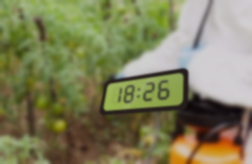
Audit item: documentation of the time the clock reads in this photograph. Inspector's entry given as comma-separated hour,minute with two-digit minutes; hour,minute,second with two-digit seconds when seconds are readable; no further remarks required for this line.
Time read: 18,26
